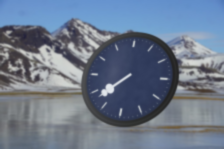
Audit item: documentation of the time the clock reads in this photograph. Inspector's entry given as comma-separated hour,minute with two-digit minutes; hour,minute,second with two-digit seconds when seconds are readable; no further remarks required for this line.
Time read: 7,38
